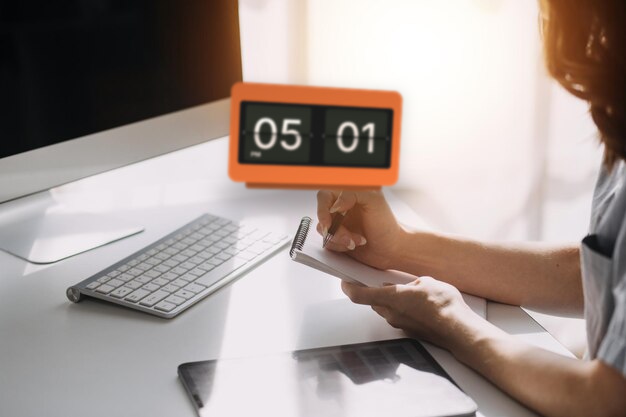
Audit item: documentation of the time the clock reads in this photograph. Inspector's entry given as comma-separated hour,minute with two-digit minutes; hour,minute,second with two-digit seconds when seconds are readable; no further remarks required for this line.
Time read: 5,01
